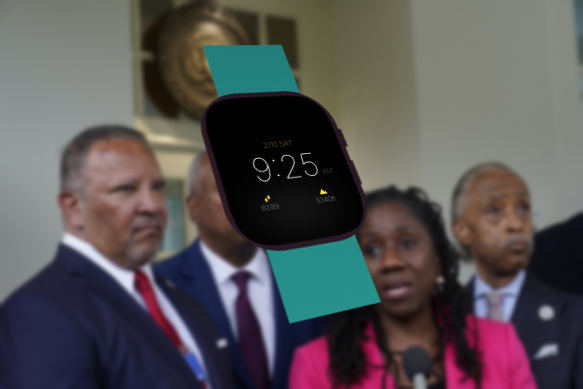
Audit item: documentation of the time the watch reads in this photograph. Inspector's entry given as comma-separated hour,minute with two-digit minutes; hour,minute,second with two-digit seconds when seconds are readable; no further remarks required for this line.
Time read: 9,25
